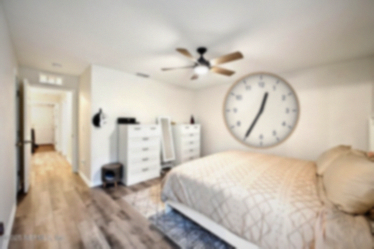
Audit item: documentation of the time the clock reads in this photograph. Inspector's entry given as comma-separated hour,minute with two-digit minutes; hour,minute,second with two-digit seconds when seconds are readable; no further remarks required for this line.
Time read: 12,35
